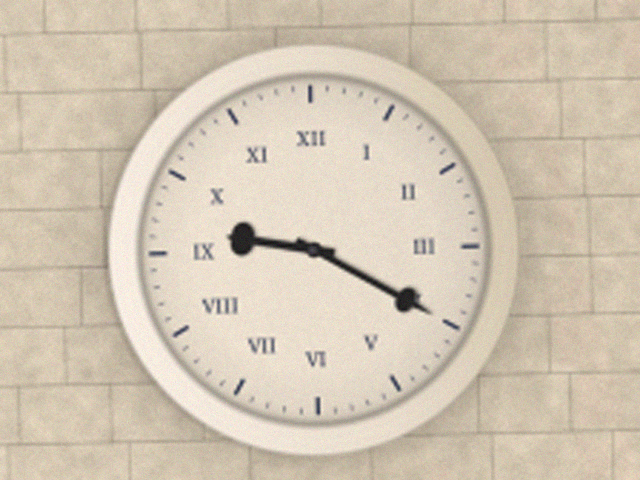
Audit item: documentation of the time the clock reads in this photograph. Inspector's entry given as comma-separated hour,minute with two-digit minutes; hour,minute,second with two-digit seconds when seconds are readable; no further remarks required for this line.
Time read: 9,20
